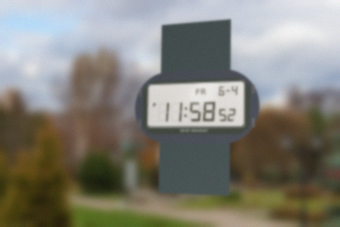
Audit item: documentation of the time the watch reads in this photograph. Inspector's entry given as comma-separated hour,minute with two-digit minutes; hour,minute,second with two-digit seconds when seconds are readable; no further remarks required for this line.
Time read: 11,58,52
